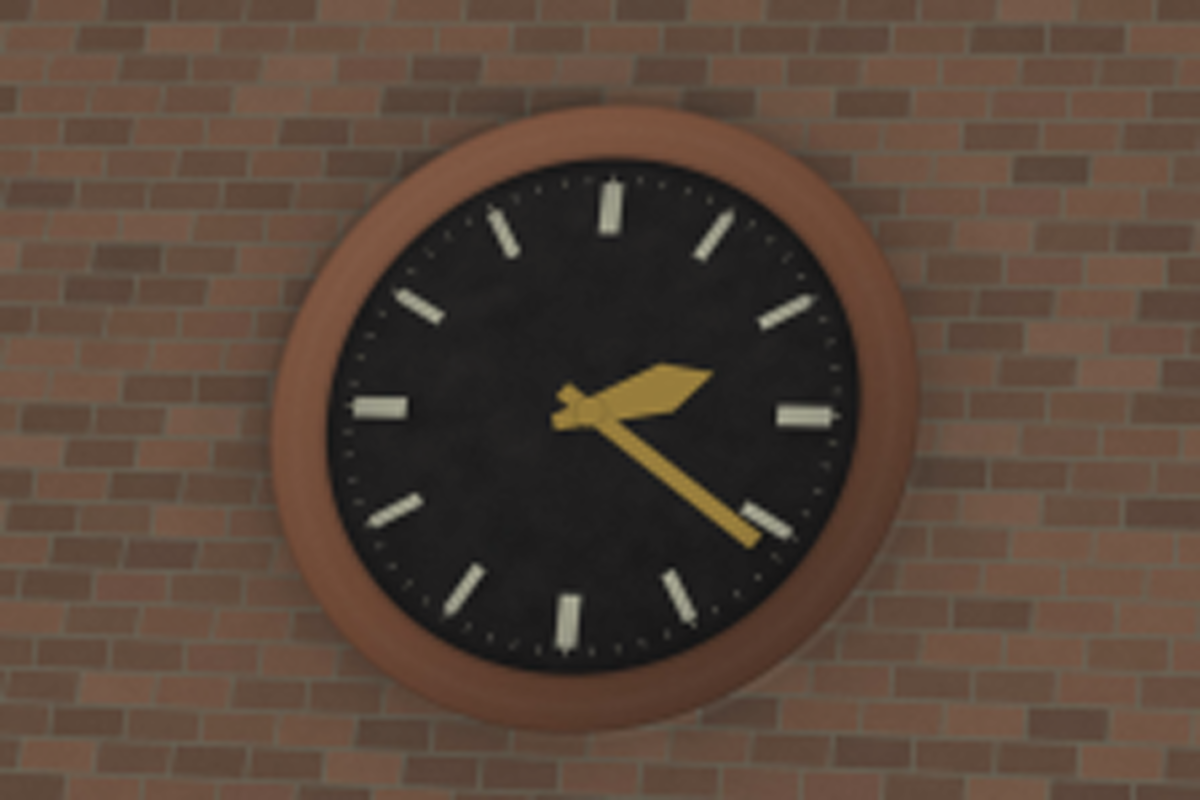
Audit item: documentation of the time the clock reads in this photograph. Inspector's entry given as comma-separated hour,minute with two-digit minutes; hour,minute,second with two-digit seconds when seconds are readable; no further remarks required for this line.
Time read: 2,21
